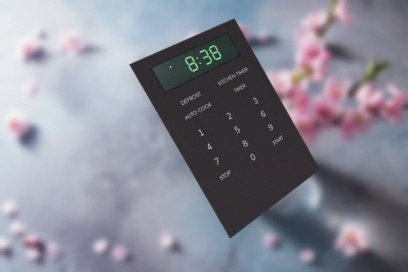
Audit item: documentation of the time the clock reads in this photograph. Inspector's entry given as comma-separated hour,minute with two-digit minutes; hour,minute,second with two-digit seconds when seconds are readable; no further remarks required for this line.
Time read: 8,38
